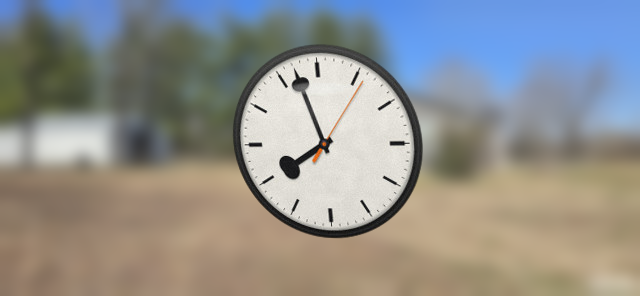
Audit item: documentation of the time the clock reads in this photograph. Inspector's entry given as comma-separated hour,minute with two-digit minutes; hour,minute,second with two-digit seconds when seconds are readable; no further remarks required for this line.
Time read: 7,57,06
